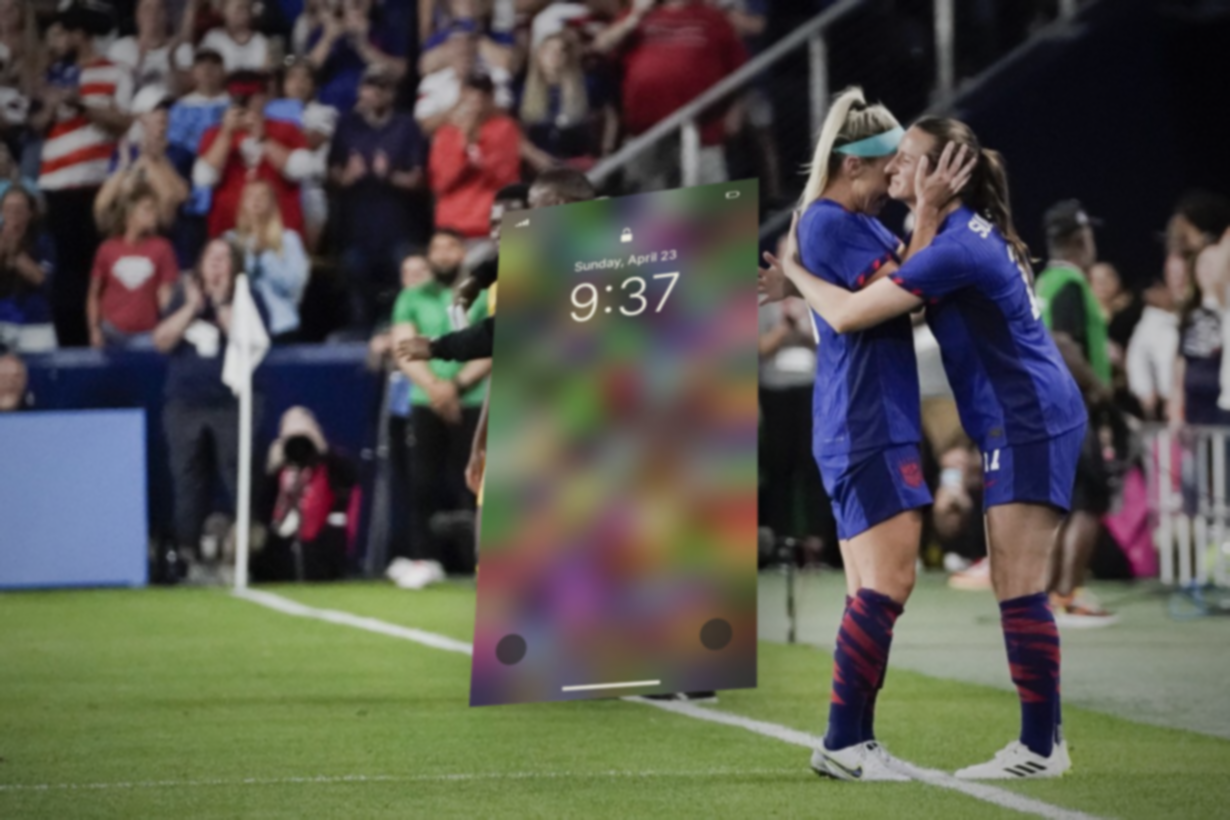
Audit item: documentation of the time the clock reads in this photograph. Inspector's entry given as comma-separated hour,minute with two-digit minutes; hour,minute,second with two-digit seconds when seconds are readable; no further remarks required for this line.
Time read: 9,37
